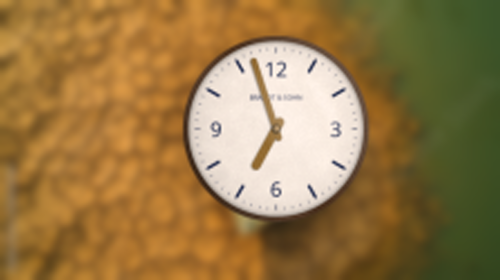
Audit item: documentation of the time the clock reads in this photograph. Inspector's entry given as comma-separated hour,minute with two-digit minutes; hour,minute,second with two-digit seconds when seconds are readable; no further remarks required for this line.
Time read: 6,57
